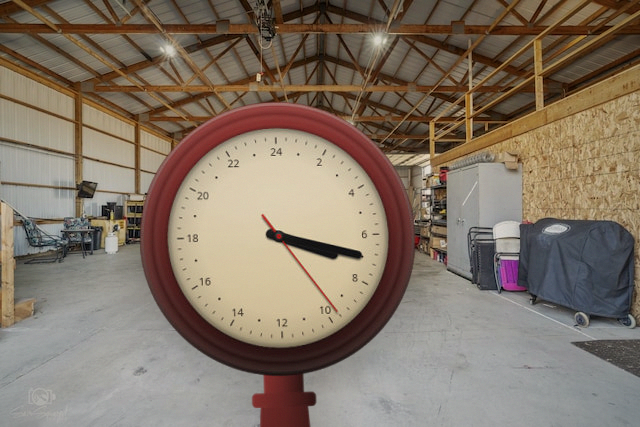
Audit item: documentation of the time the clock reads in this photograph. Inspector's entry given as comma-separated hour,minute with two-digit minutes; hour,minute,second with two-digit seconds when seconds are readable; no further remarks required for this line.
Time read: 7,17,24
